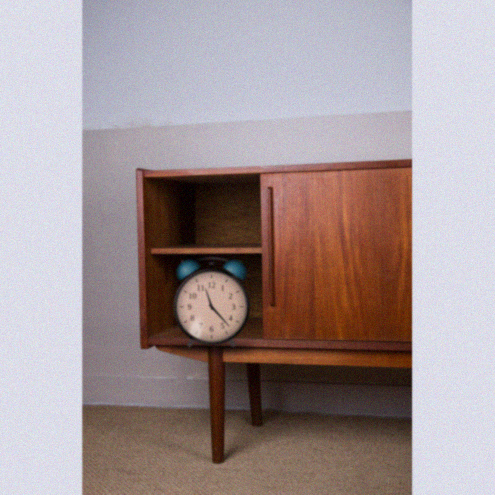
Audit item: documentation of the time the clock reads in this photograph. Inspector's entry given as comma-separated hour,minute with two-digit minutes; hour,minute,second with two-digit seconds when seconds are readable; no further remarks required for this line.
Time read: 11,23
